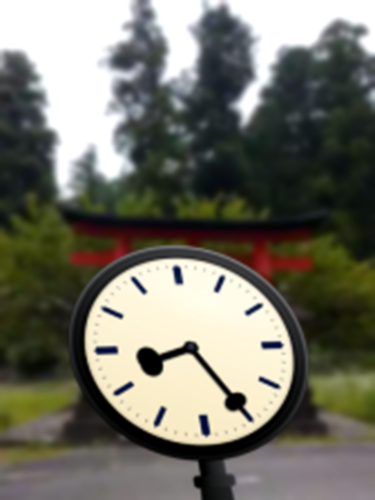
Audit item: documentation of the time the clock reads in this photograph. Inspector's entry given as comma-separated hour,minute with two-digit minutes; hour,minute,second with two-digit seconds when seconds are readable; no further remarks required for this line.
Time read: 8,25
